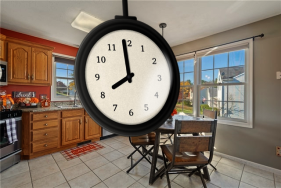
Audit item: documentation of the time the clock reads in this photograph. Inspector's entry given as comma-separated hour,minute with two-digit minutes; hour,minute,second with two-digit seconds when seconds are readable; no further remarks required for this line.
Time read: 7,59
